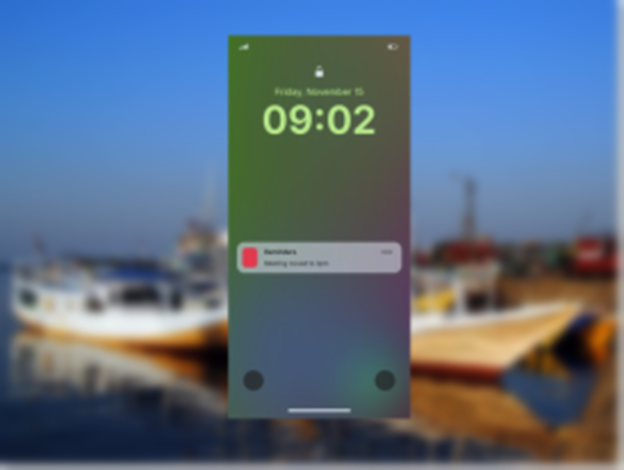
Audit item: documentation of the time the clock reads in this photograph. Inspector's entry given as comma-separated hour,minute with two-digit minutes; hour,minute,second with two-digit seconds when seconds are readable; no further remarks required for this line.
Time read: 9,02
